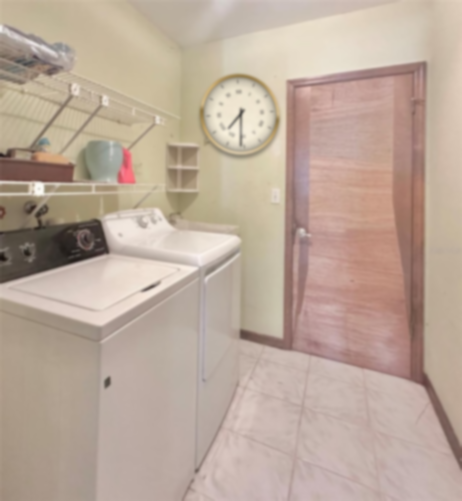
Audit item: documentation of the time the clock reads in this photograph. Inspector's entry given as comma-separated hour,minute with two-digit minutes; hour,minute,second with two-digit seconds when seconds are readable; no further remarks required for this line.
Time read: 7,31
